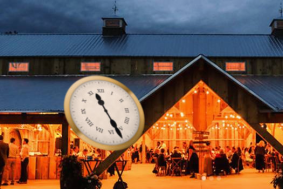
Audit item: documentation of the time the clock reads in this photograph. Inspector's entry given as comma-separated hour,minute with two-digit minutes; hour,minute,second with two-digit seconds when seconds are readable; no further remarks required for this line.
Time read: 11,27
